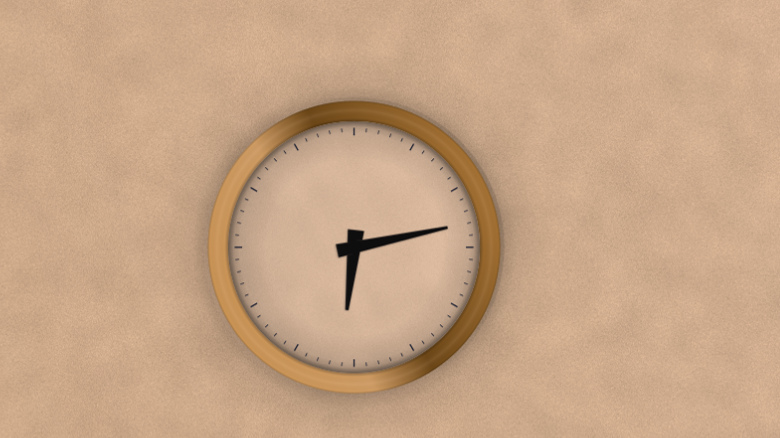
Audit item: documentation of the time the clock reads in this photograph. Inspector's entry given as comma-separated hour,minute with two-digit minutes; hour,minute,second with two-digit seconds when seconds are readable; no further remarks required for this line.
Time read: 6,13
